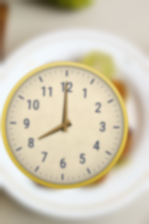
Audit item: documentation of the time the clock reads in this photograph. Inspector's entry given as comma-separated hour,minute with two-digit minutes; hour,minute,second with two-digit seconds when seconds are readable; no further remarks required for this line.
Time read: 8,00
